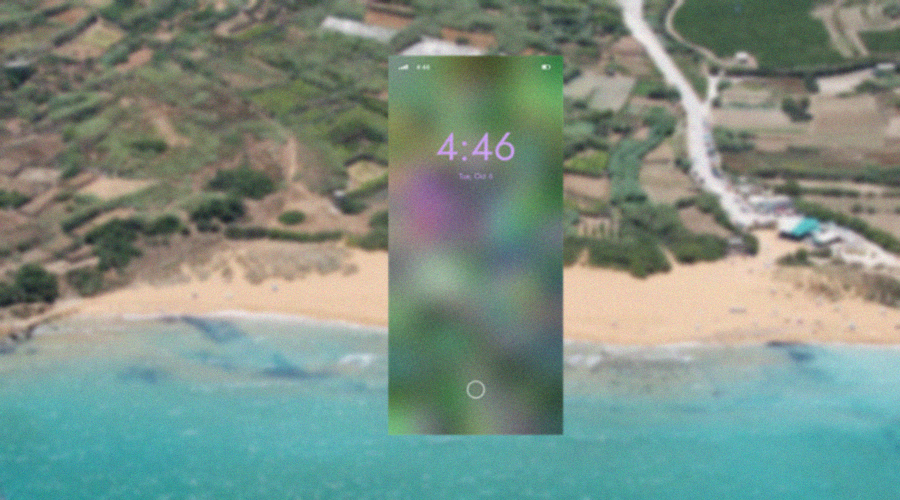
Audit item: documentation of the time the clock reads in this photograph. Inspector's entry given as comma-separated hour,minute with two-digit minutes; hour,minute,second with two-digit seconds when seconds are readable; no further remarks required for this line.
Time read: 4,46
